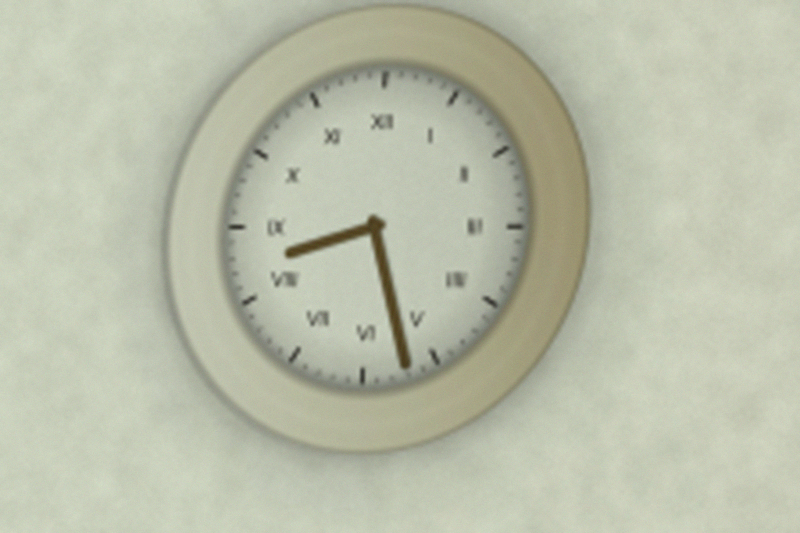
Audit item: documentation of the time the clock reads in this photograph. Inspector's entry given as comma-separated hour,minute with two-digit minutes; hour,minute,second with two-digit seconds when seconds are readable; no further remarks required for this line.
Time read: 8,27
